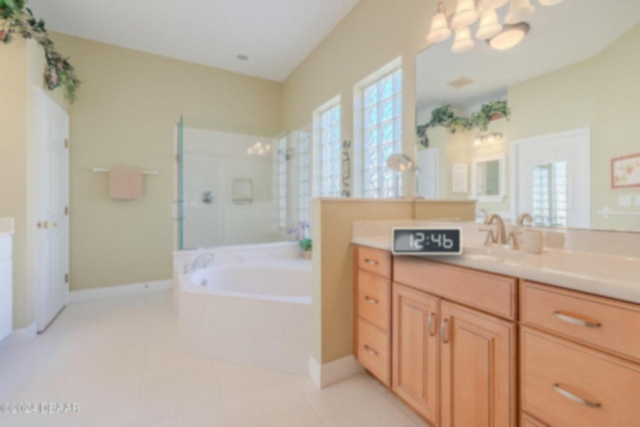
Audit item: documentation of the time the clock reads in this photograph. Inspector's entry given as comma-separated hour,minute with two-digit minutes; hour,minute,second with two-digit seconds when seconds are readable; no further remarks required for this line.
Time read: 12,46
